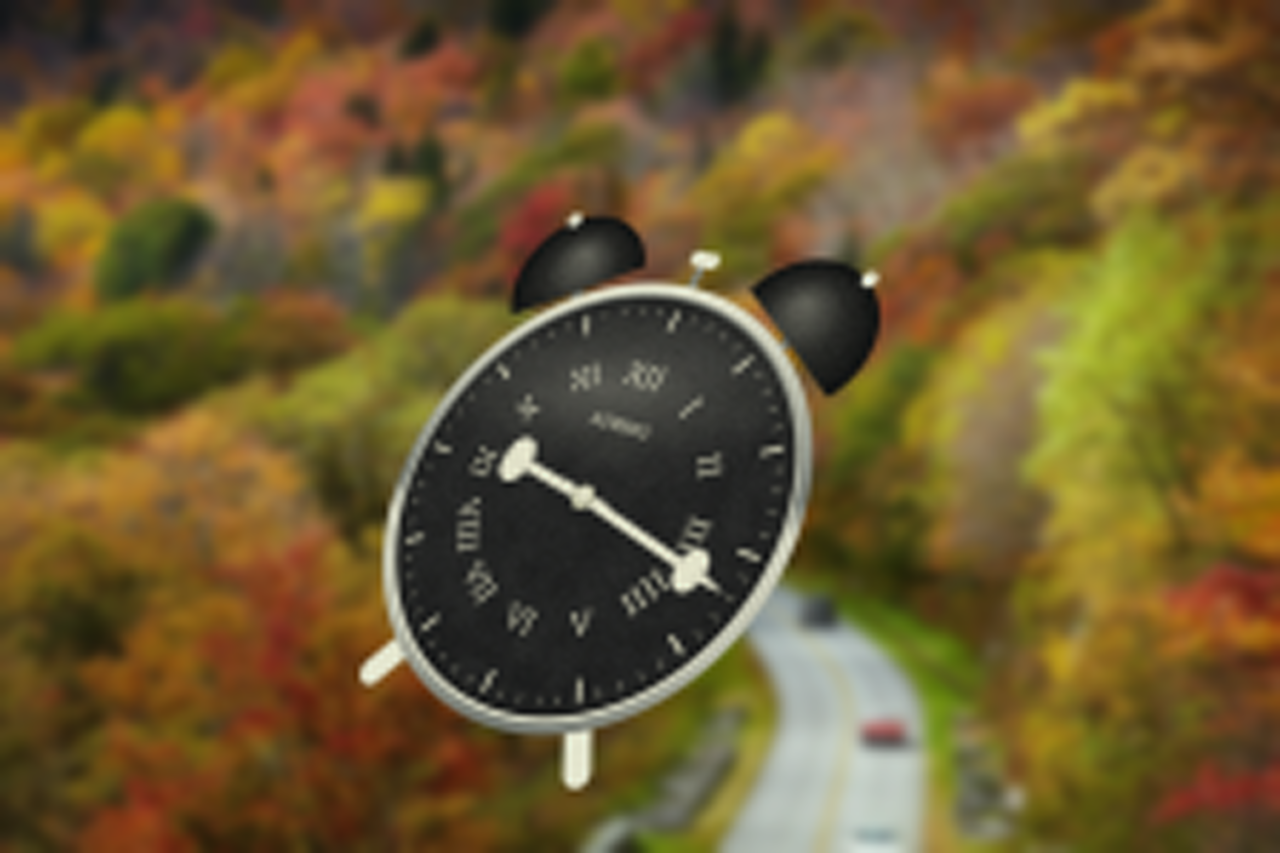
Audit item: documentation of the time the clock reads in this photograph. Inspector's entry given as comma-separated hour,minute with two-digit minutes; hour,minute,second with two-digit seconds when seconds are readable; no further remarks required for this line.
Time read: 9,17
